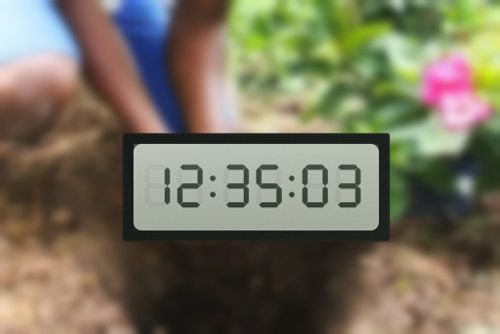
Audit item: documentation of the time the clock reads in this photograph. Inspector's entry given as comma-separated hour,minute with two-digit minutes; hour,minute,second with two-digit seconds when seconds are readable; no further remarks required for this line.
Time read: 12,35,03
